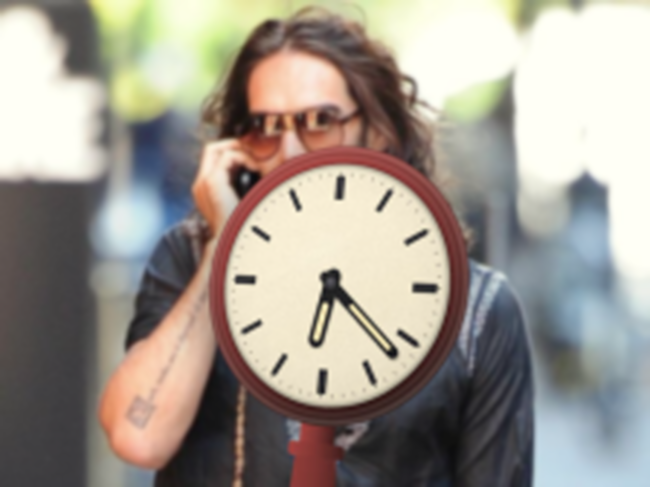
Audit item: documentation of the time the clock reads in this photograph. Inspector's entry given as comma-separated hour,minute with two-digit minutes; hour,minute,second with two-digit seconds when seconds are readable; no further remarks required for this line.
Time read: 6,22
